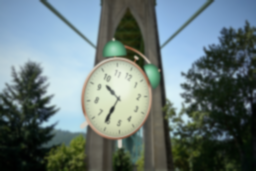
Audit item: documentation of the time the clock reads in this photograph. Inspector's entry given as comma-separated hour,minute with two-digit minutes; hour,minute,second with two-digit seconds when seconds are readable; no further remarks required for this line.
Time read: 9,31
